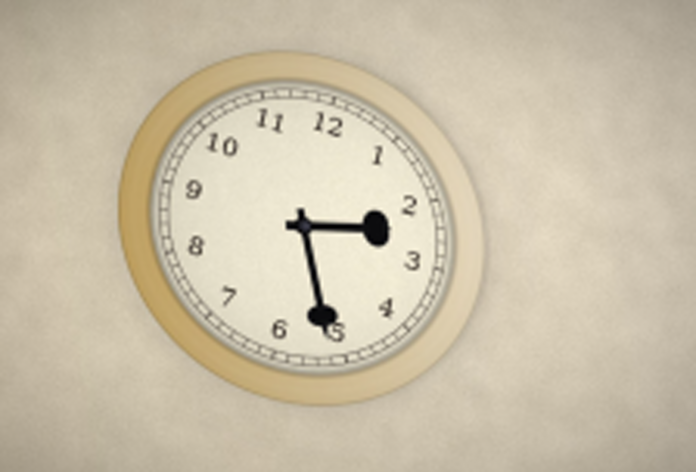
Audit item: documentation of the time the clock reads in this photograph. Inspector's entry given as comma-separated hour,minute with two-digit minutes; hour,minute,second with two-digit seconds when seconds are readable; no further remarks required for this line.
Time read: 2,26
